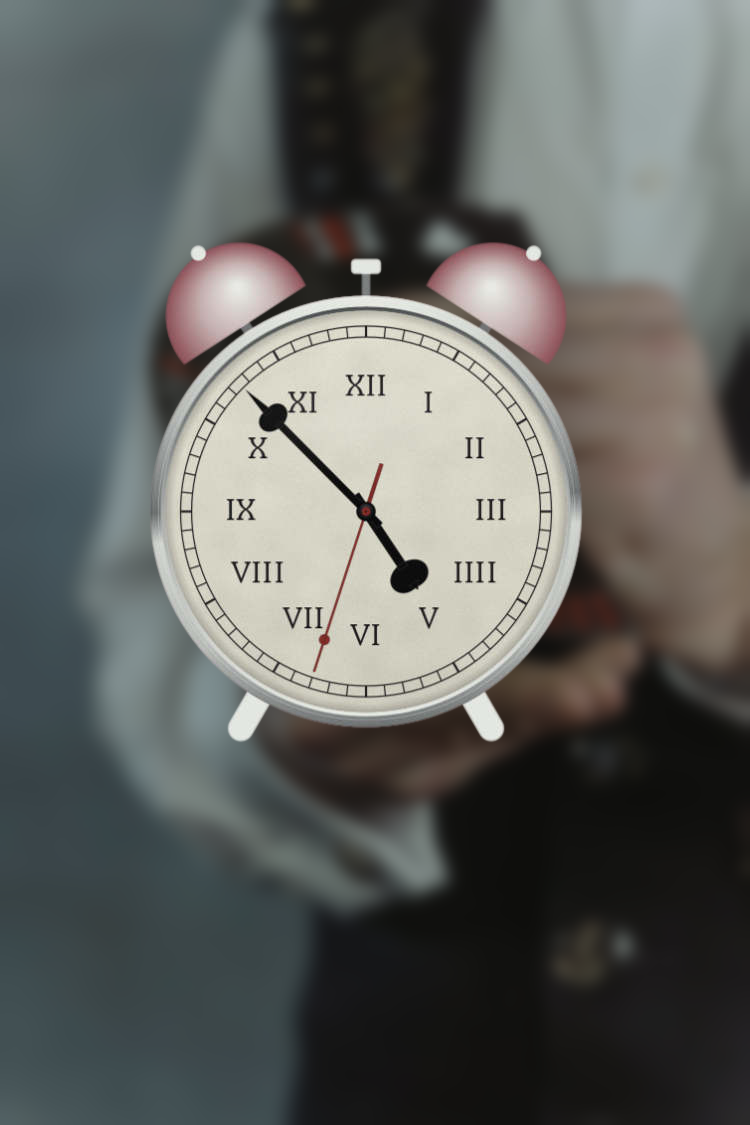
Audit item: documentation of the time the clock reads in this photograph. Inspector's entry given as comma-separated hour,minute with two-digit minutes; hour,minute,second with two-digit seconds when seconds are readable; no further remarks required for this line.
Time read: 4,52,33
